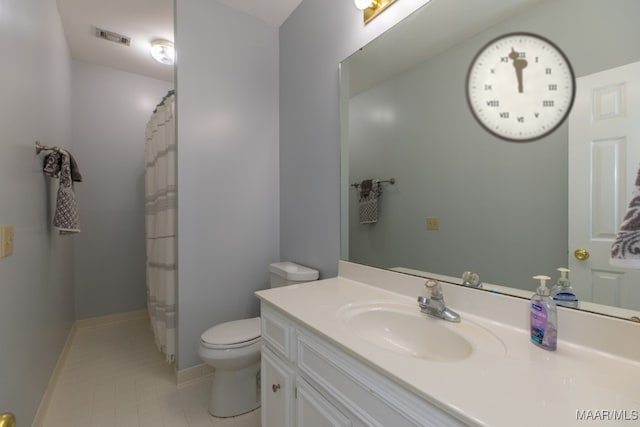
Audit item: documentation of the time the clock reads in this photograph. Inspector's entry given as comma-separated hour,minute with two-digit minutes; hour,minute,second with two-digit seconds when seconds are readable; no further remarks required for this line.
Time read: 11,58
